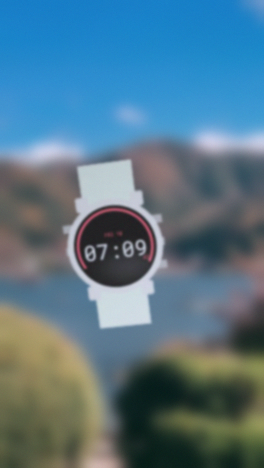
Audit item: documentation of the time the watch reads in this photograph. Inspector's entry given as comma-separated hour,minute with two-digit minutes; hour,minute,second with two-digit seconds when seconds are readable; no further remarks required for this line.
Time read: 7,09
